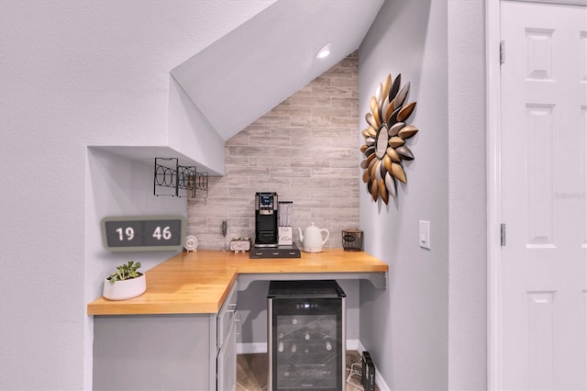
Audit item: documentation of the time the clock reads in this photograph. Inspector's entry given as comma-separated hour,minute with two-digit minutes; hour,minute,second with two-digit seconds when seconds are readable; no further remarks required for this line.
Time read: 19,46
